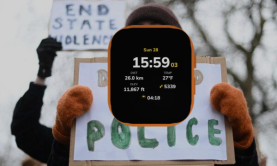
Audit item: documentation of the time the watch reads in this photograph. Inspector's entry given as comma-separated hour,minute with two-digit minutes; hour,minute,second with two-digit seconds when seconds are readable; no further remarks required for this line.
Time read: 15,59
